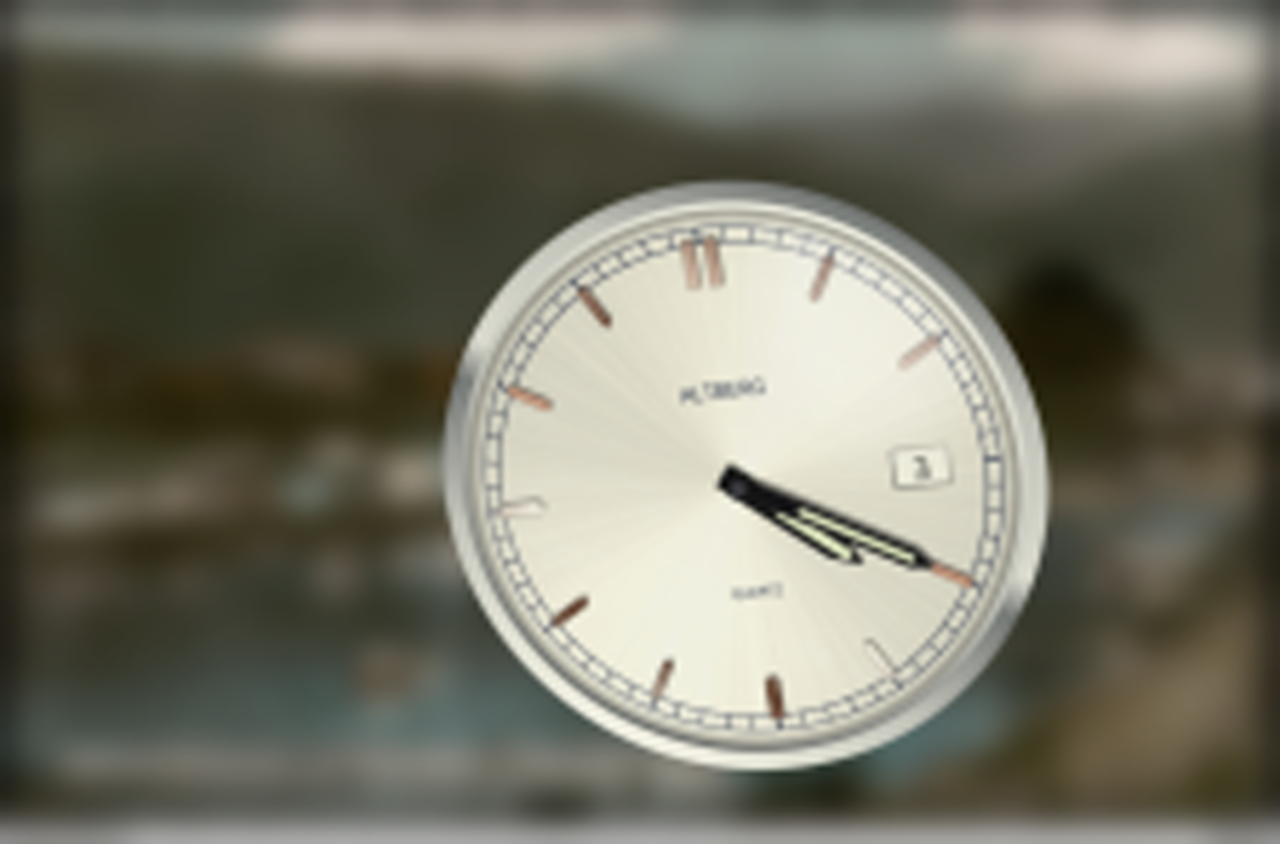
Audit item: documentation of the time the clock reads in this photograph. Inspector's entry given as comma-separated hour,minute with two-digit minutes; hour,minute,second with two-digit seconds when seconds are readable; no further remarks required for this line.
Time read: 4,20
